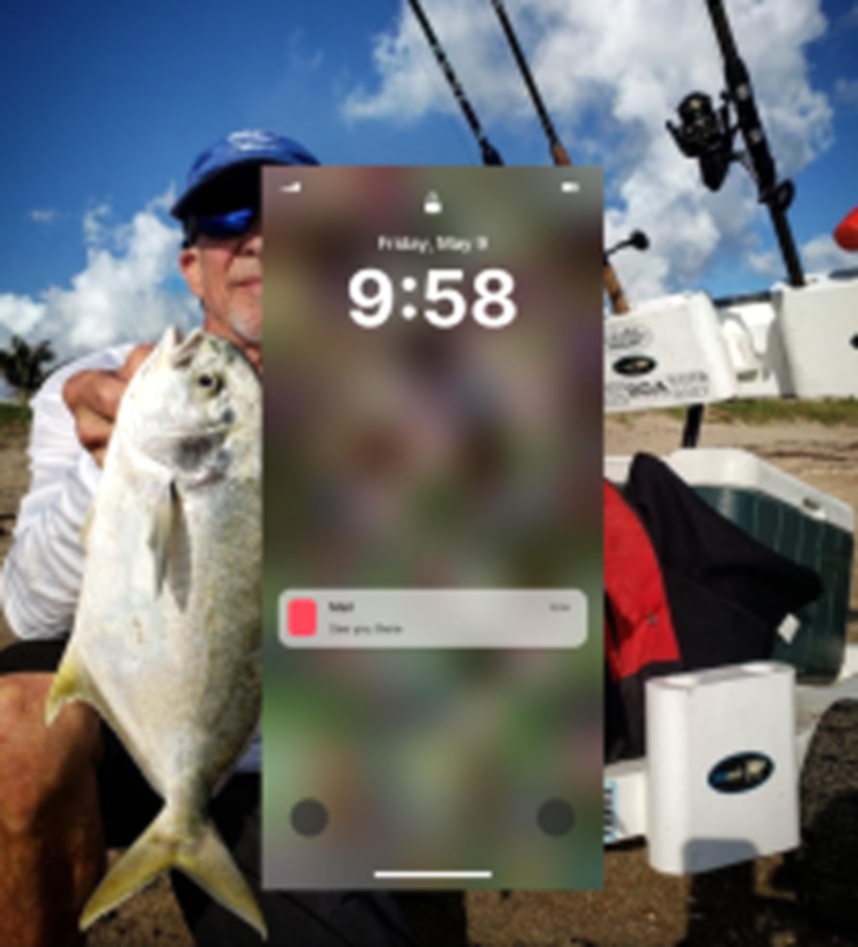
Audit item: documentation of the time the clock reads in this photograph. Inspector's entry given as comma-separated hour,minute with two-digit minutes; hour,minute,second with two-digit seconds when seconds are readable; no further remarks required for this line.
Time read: 9,58
